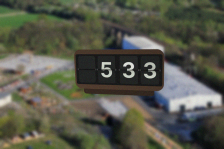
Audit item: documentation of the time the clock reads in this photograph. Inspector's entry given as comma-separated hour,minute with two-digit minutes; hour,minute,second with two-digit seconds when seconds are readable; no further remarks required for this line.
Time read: 5,33
